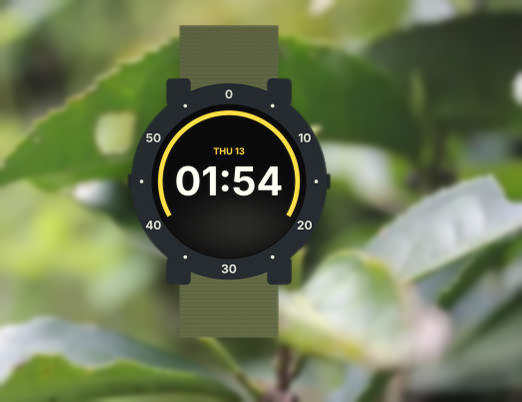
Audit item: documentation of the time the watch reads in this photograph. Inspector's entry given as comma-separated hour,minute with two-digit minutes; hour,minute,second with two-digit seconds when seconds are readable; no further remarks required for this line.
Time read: 1,54
